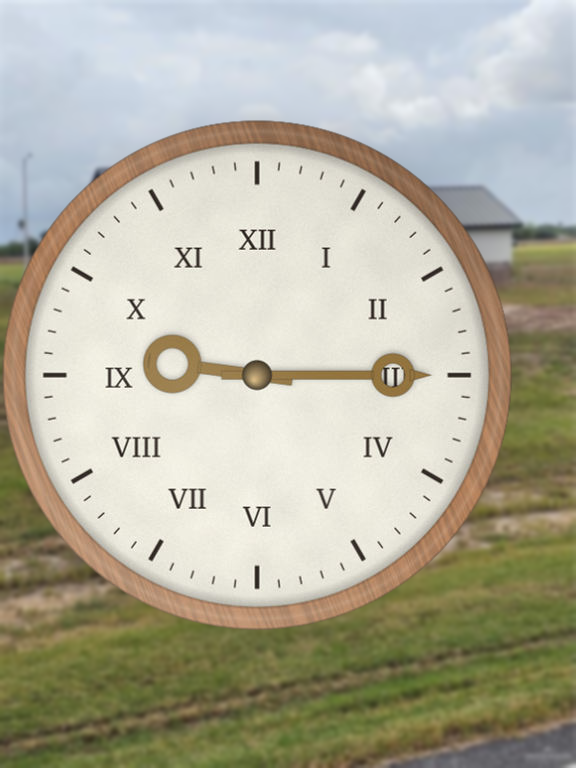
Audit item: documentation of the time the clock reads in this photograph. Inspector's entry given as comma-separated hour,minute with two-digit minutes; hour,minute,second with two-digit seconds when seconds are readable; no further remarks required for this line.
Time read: 9,15
